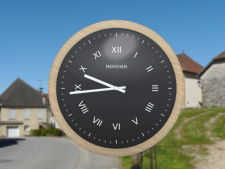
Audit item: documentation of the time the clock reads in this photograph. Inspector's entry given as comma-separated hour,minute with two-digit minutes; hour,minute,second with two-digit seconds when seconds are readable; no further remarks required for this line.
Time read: 9,44
